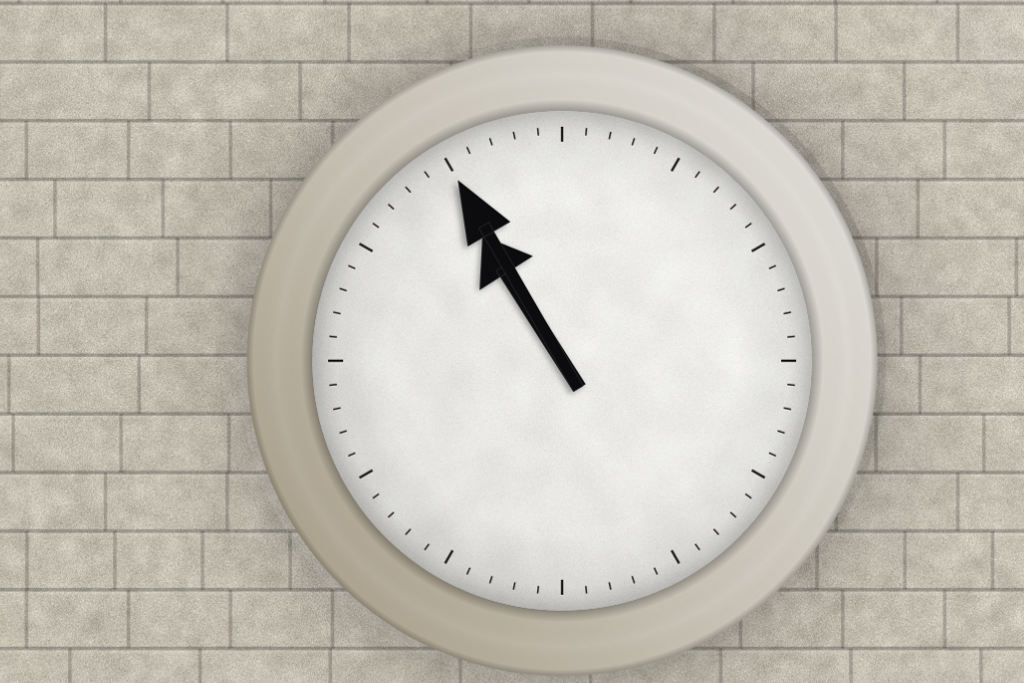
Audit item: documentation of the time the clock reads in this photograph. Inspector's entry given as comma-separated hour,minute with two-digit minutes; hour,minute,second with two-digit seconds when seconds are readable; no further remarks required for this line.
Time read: 10,55
